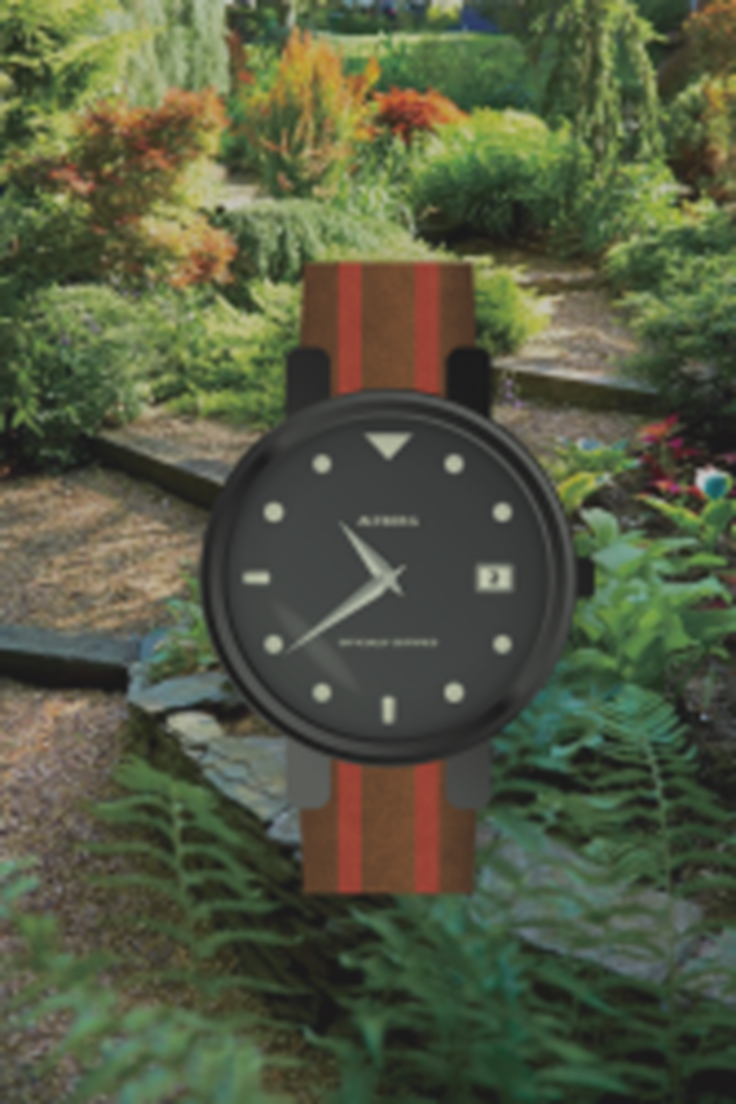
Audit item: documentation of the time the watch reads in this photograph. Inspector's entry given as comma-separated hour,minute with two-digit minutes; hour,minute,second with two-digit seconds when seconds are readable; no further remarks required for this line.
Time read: 10,39
